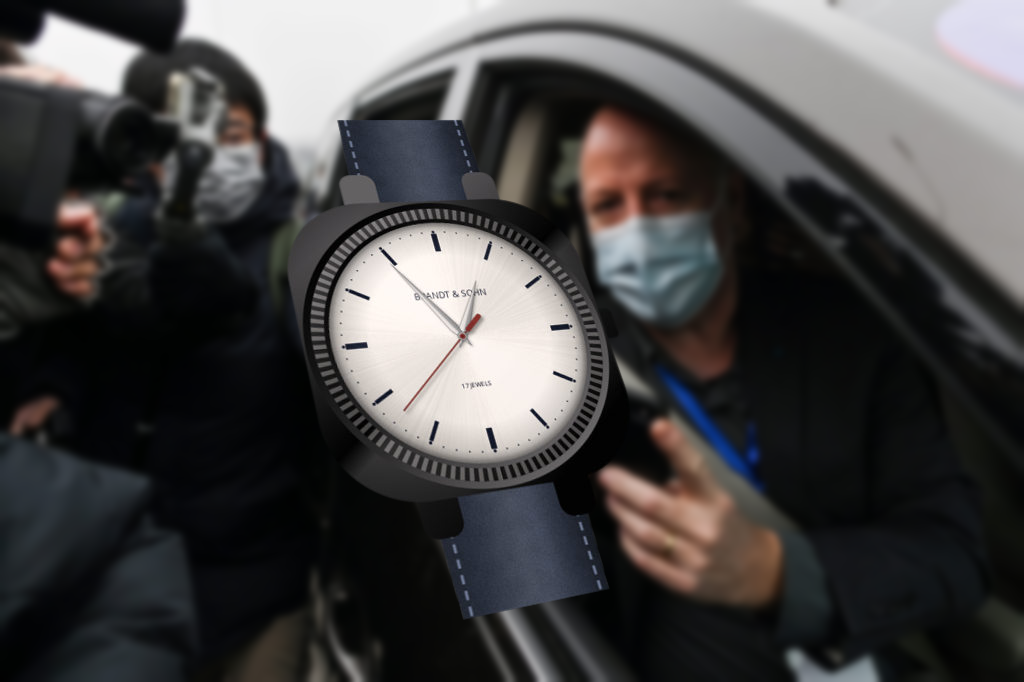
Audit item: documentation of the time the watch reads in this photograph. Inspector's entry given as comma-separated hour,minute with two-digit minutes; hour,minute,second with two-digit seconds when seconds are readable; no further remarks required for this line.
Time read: 12,54,38
